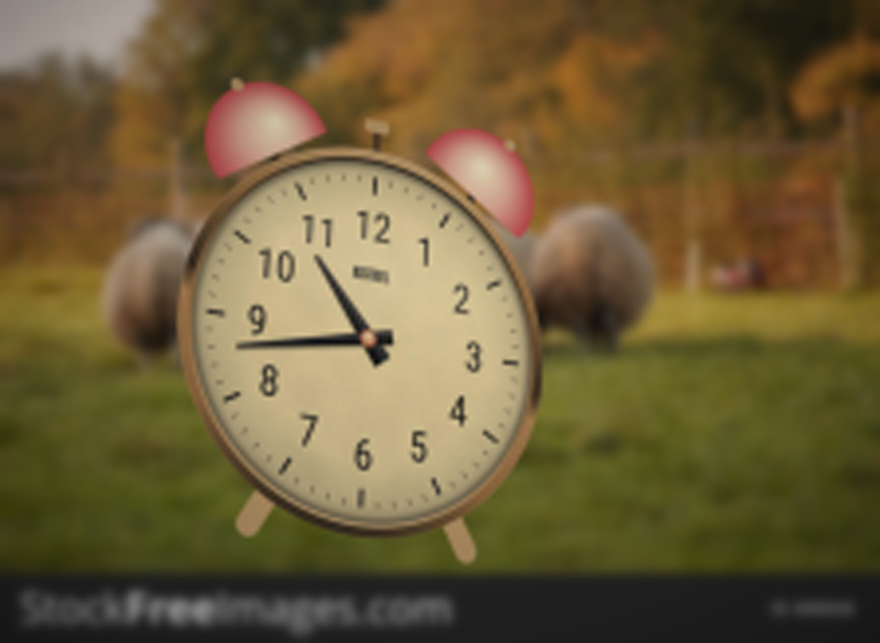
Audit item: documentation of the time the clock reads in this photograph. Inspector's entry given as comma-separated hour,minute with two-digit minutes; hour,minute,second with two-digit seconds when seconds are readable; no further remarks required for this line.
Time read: 10,43
